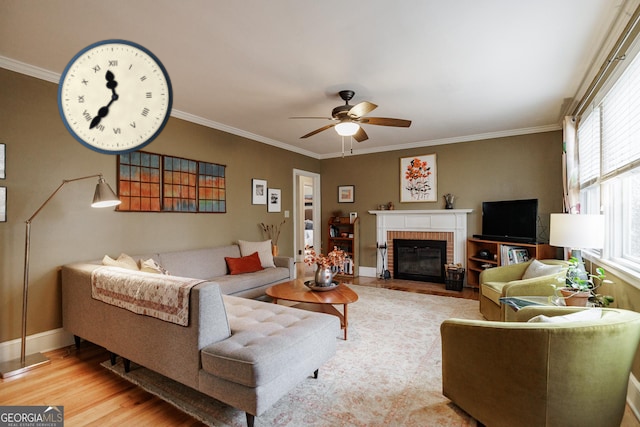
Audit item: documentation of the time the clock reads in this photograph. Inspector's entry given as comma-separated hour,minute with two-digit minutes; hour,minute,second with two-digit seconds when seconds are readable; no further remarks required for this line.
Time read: 11,37
